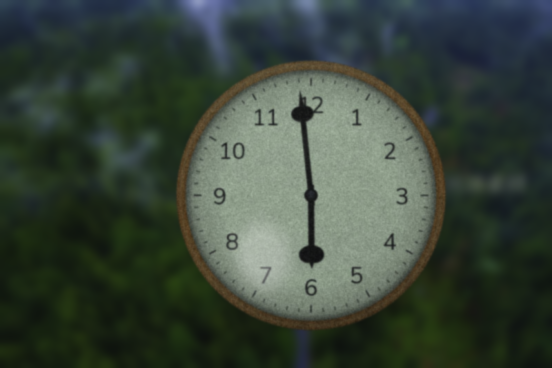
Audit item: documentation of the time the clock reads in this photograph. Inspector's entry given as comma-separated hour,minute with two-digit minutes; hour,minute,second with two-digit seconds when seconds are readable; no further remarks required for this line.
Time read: 5,59
